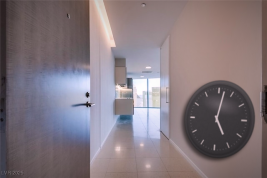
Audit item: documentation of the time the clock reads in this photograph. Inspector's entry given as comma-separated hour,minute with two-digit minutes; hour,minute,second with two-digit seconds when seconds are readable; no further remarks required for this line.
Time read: 5,02
